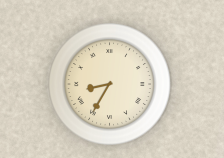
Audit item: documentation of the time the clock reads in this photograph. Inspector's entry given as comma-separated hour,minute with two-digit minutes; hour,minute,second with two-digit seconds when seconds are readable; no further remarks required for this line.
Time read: 8,35
